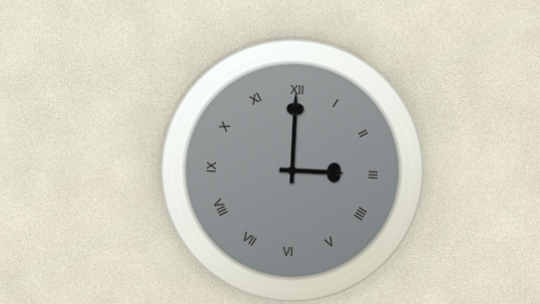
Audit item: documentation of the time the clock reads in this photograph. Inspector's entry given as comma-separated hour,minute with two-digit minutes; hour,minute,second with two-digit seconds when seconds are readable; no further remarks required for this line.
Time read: 3,00
